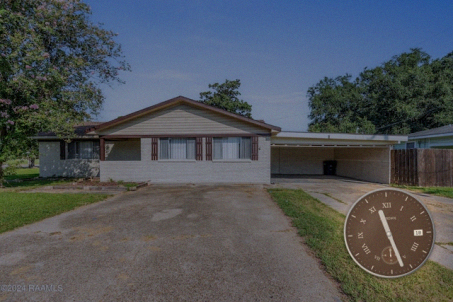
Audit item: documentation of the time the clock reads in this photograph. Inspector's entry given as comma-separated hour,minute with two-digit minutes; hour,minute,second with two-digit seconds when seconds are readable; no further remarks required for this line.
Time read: 11,27
